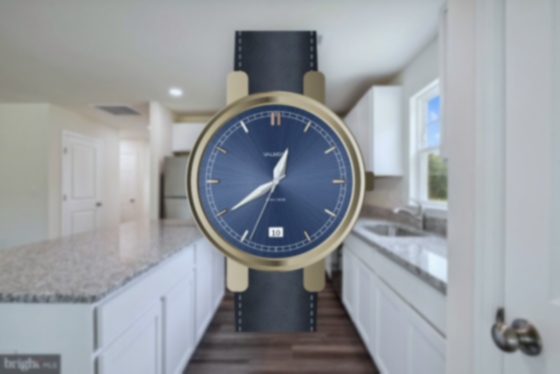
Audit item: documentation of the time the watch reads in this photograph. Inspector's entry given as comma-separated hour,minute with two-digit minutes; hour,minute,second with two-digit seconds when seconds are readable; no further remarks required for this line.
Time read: 12,39,34
